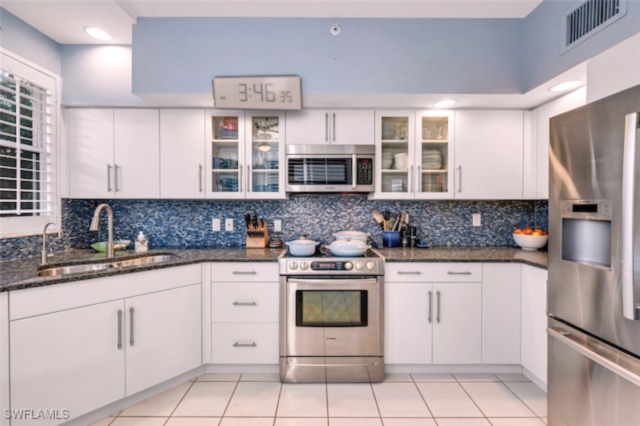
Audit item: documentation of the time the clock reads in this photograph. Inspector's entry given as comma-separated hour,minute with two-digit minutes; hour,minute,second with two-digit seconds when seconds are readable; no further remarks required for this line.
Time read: 3,46
